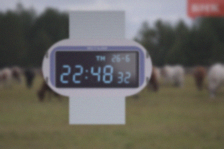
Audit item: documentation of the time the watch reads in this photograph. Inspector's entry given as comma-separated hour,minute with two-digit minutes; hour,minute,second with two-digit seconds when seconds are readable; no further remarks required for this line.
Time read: 22,48,32
